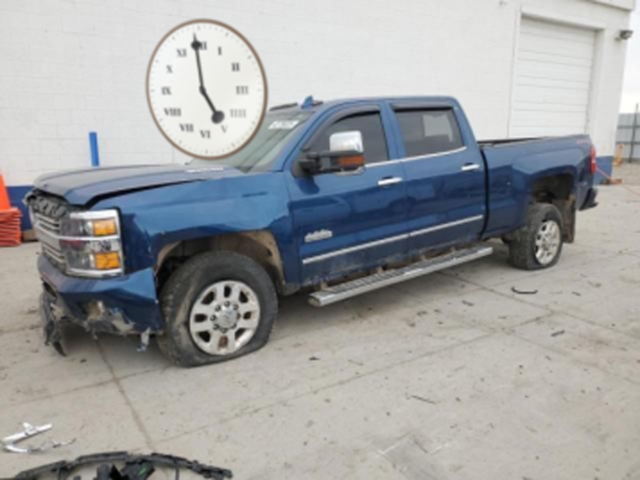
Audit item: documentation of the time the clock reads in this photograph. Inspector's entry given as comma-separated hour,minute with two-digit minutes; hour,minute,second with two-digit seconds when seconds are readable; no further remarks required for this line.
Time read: 4,59
